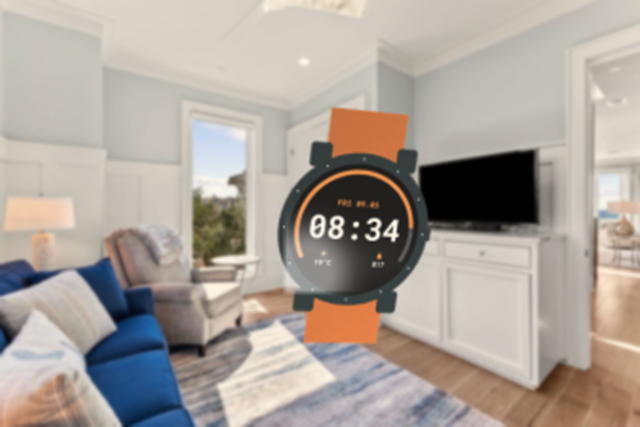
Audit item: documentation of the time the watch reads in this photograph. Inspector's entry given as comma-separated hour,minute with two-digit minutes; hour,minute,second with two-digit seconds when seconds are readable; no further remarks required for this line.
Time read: 8,34
